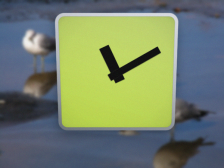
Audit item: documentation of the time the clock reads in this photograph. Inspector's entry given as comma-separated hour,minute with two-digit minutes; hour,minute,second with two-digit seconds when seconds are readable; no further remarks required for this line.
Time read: 11,10
